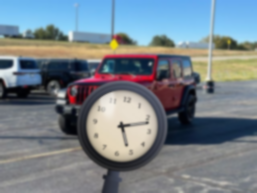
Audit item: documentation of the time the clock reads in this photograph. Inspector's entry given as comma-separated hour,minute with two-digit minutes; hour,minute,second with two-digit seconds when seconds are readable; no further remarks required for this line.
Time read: 5,12
